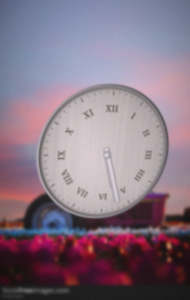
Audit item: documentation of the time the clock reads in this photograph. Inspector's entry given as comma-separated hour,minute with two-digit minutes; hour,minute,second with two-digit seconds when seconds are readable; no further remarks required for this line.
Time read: 5,27
